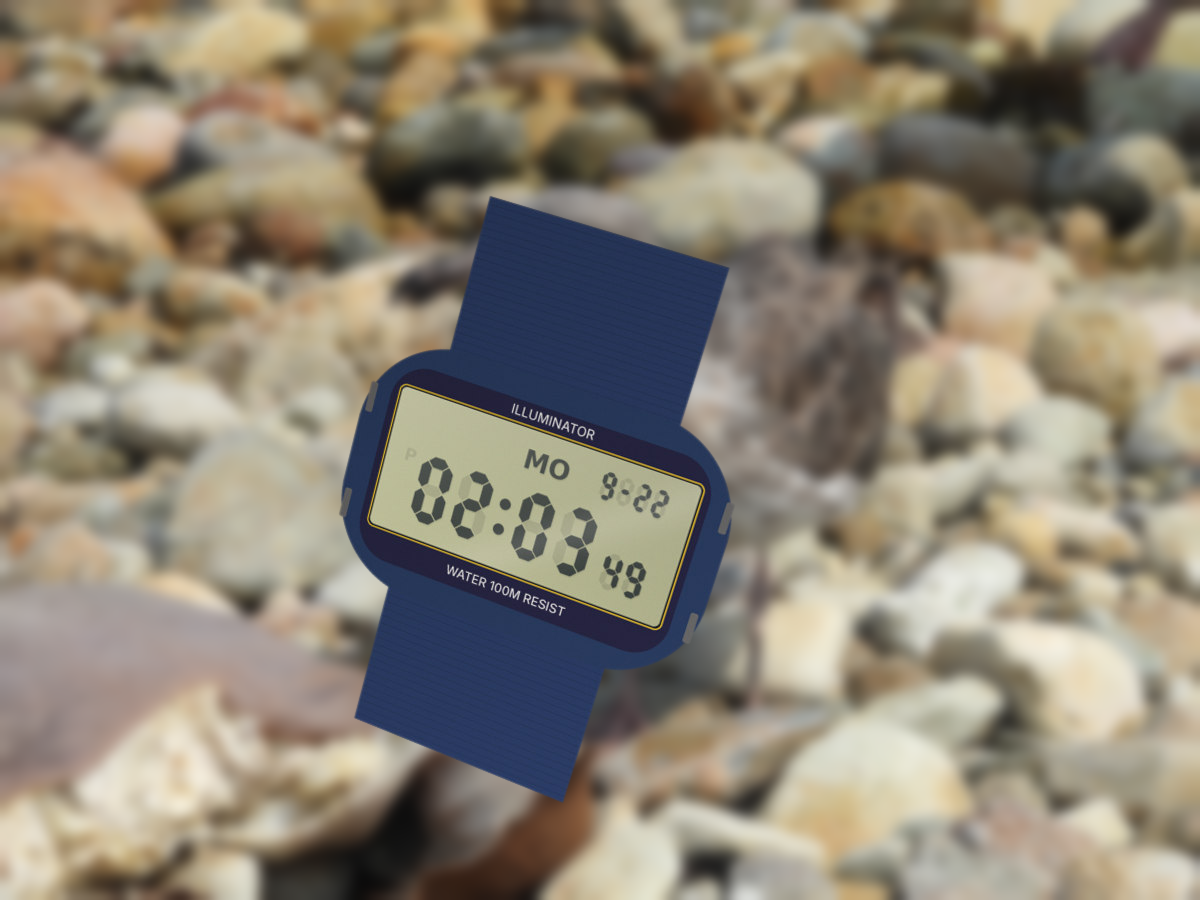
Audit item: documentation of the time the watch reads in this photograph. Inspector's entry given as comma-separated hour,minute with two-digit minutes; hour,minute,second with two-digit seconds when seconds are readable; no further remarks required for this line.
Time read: 2,03,49
